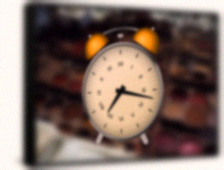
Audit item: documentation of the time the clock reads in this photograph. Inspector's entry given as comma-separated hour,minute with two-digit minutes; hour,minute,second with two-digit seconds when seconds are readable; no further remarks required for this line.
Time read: 7,17
